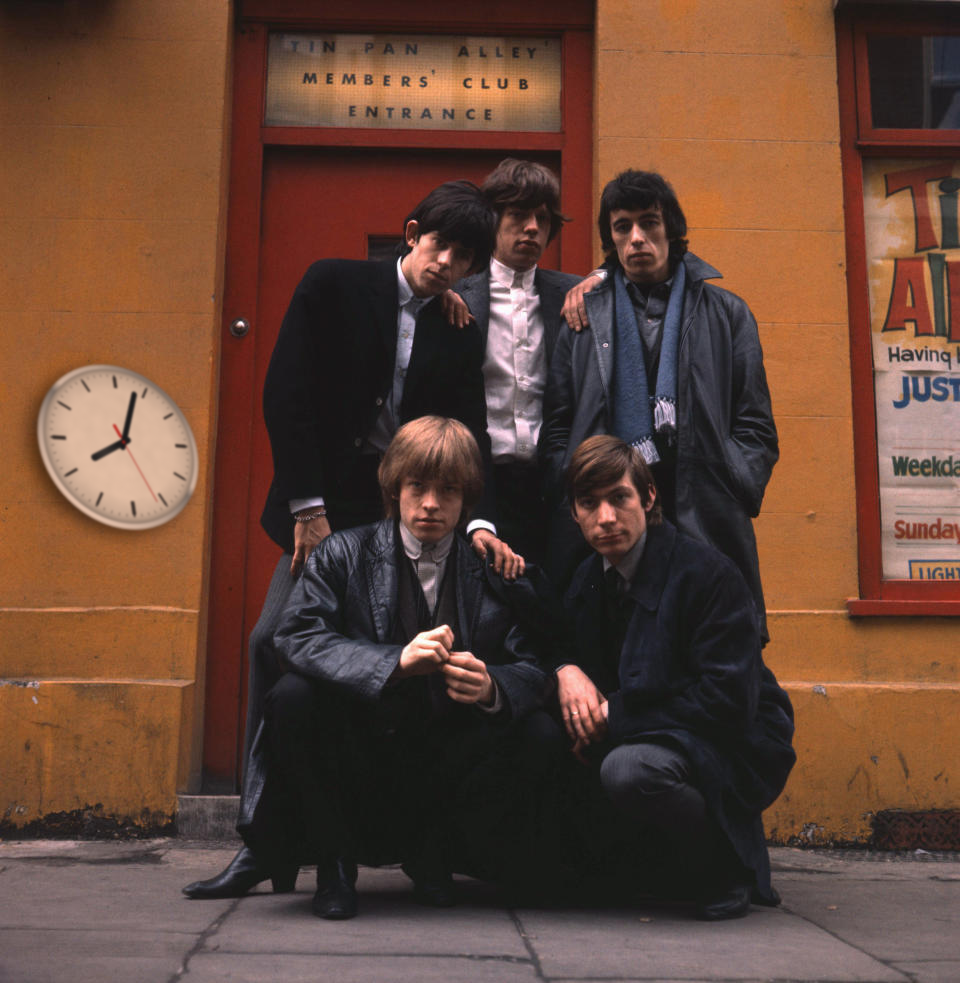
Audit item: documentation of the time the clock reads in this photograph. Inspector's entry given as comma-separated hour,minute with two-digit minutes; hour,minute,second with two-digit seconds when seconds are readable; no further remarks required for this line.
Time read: 8,03,26
